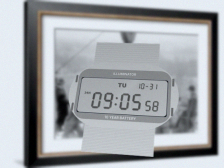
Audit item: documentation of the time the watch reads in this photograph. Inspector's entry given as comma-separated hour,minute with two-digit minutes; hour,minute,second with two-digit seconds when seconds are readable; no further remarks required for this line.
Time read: 9,05,58
